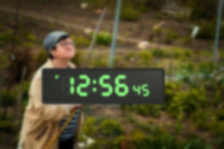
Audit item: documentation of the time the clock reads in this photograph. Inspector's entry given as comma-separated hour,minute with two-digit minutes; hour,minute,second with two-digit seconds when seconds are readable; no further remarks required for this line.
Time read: 12,56,45
